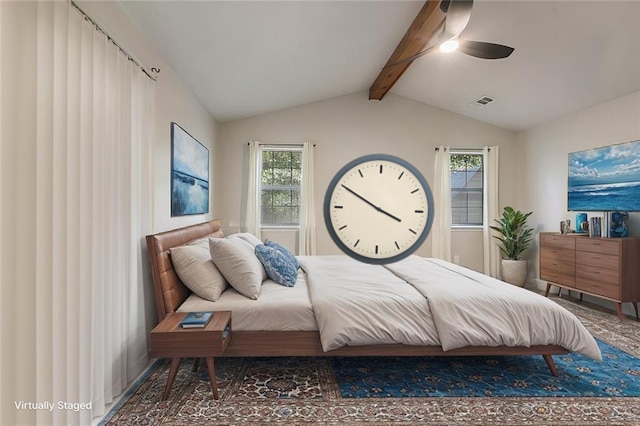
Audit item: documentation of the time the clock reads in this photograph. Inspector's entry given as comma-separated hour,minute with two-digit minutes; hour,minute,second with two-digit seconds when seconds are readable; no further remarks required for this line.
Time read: 3,50
